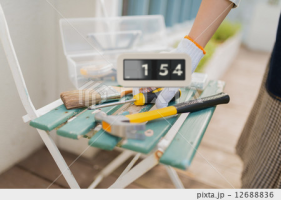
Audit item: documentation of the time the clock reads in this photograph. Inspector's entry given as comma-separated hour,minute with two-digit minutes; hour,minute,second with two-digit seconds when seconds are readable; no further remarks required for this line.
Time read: 1,54
